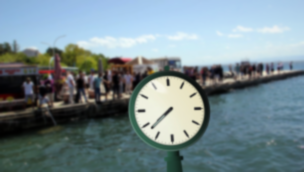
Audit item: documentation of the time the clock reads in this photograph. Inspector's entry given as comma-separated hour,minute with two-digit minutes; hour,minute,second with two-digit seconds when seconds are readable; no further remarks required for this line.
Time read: 7,38
